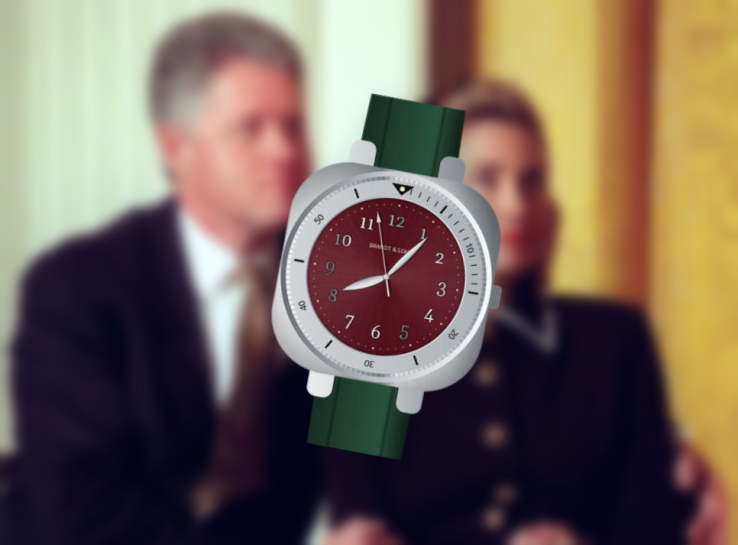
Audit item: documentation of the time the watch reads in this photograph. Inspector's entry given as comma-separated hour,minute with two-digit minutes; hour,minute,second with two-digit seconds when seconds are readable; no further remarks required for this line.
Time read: 8,05,57
